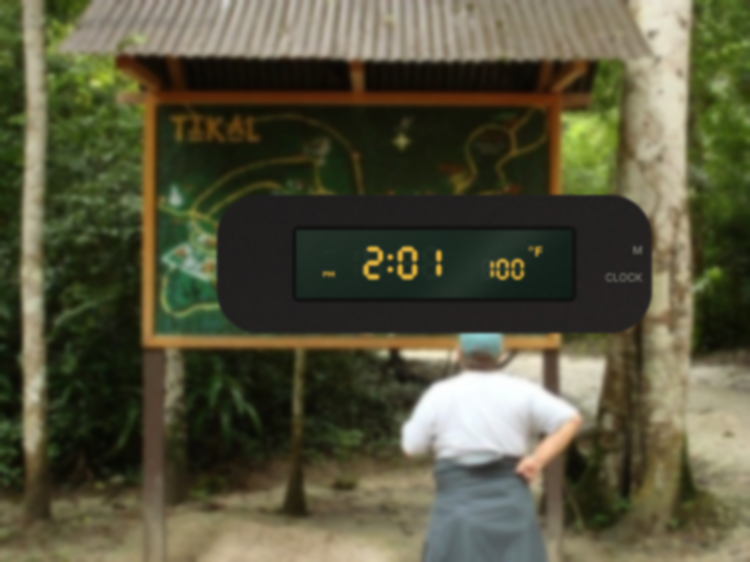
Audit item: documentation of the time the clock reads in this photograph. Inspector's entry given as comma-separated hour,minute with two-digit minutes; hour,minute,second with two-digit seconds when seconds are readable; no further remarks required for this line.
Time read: 2,01
